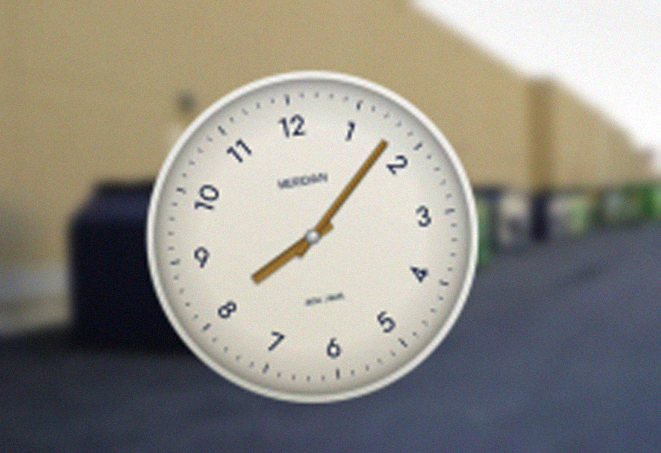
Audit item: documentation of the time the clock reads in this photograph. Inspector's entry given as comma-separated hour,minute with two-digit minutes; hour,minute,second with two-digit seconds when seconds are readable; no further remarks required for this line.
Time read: 8,08
